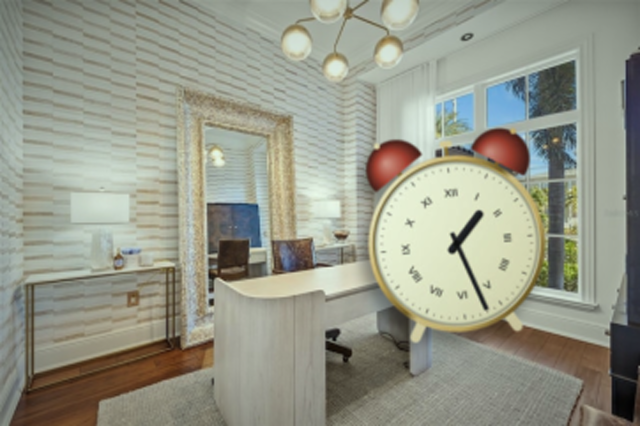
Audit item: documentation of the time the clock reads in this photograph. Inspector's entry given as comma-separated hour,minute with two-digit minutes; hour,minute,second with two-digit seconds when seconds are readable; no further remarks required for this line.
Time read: 1,27
